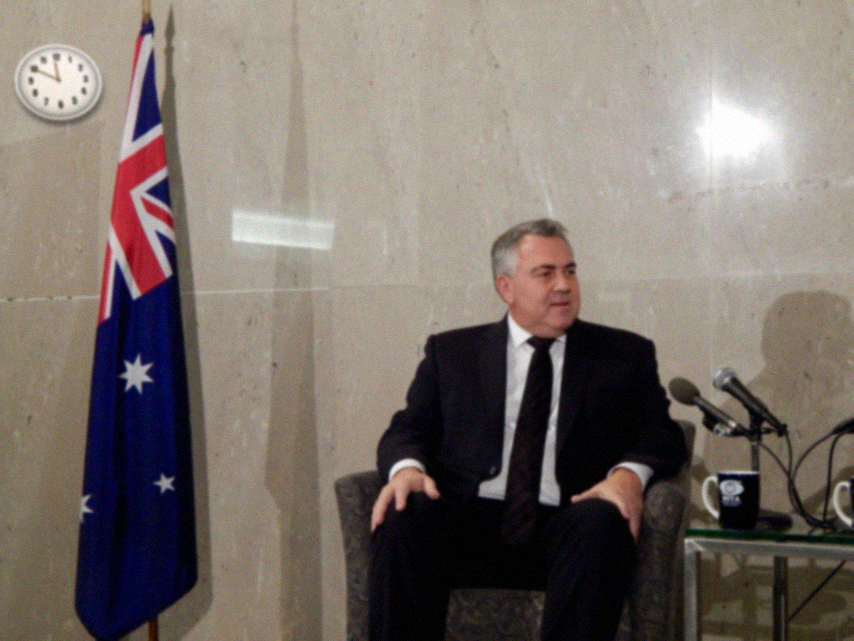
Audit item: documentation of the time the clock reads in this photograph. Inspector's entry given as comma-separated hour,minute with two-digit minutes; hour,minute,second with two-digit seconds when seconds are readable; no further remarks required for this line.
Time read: 11,50
